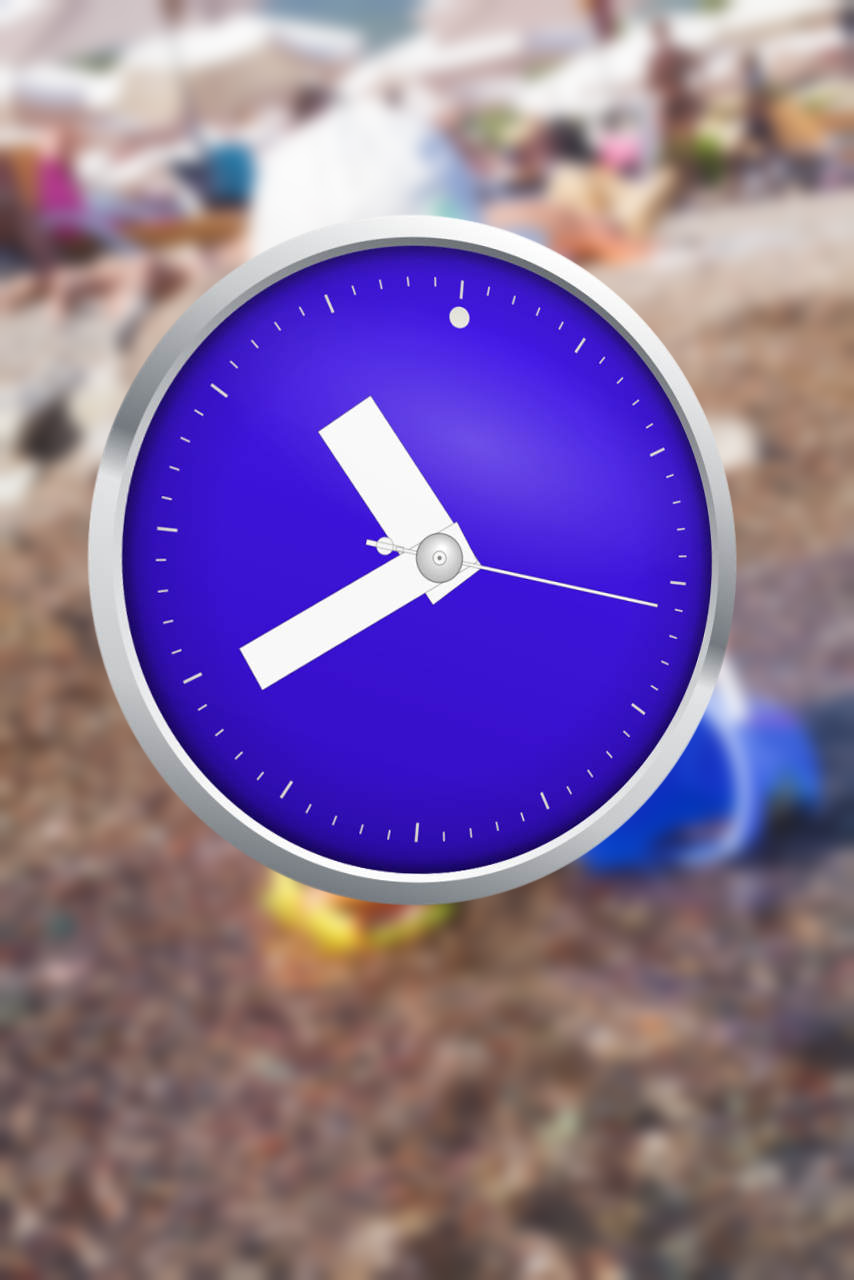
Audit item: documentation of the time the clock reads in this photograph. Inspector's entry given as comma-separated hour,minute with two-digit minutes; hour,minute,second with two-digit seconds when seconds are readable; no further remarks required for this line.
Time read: 10,39,16
